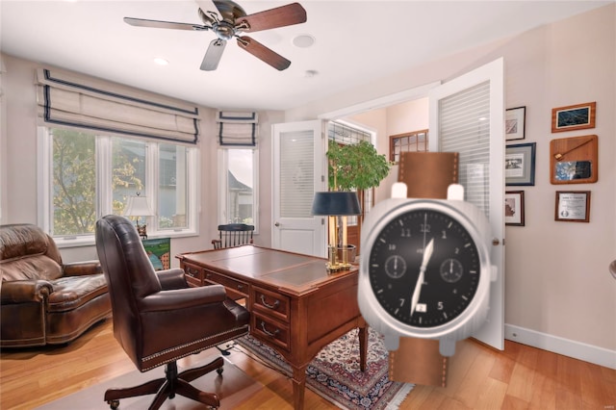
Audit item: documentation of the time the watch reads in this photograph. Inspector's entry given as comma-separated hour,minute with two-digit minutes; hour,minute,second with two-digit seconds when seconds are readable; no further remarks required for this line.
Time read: 12,32
